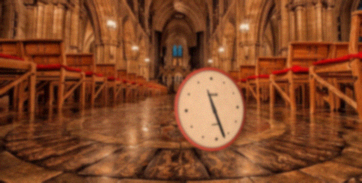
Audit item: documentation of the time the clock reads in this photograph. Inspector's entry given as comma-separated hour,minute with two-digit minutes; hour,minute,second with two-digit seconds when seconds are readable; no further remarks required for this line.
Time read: 11,27
